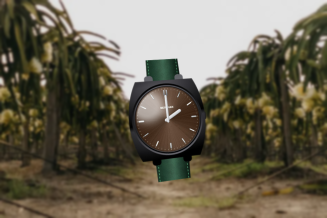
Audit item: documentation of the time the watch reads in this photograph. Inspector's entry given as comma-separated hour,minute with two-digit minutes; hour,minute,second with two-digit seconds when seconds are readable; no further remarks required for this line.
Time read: 2,00
